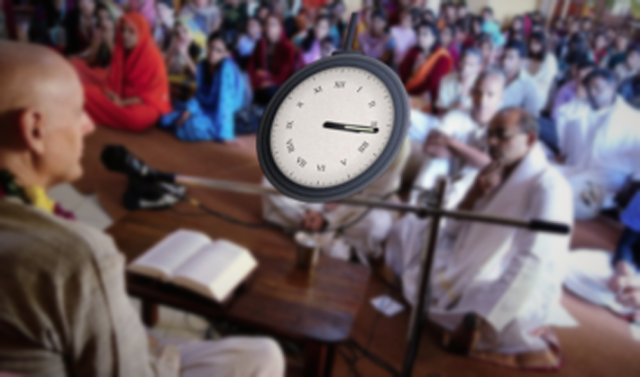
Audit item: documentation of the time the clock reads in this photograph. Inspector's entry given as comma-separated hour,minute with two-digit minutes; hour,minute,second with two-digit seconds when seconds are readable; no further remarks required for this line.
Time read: 3,16
